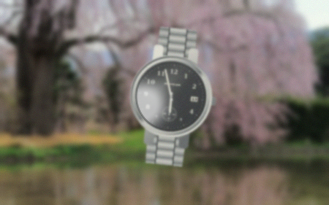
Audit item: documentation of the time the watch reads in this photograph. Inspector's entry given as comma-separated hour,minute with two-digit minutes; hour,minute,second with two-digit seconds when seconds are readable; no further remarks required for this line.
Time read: 5,57
